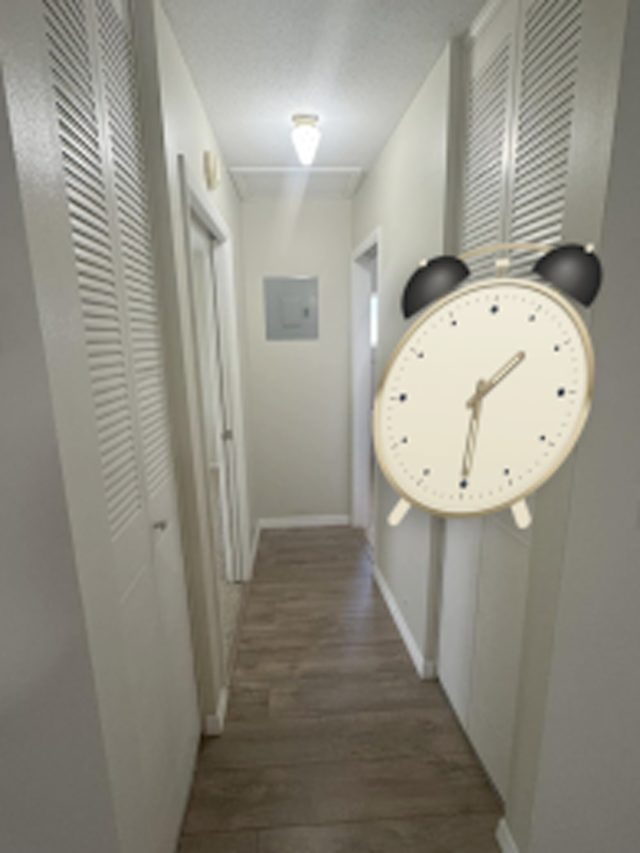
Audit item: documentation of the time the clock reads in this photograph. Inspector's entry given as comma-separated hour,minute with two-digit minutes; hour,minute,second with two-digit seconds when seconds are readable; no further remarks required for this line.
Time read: 1,30
